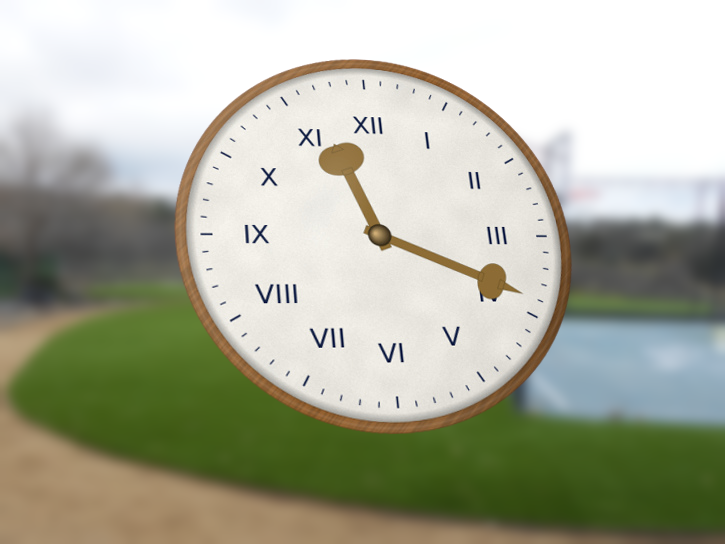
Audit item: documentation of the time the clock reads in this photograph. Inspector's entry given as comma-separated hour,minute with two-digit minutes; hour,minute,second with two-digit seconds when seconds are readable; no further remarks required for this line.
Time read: 11,19
